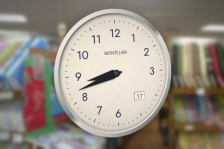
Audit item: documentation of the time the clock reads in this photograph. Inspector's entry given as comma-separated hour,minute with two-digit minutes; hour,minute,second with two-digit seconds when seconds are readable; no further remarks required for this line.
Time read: 8,42
